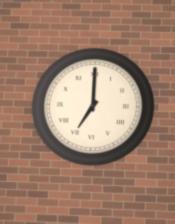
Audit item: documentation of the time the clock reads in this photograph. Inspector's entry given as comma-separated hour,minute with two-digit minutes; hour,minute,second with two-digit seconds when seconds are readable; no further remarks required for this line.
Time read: 7,00
